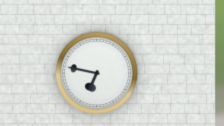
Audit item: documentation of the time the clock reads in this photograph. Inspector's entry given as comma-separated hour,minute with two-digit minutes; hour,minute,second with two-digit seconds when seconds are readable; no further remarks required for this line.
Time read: 6,47
